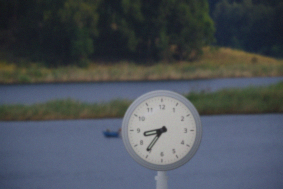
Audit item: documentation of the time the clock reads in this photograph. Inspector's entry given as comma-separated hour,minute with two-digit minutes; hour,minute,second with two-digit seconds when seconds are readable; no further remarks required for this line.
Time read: 8,36
